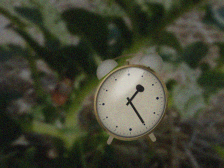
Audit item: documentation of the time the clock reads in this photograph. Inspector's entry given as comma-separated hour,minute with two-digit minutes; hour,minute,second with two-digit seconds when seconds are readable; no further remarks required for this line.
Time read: 1,25
